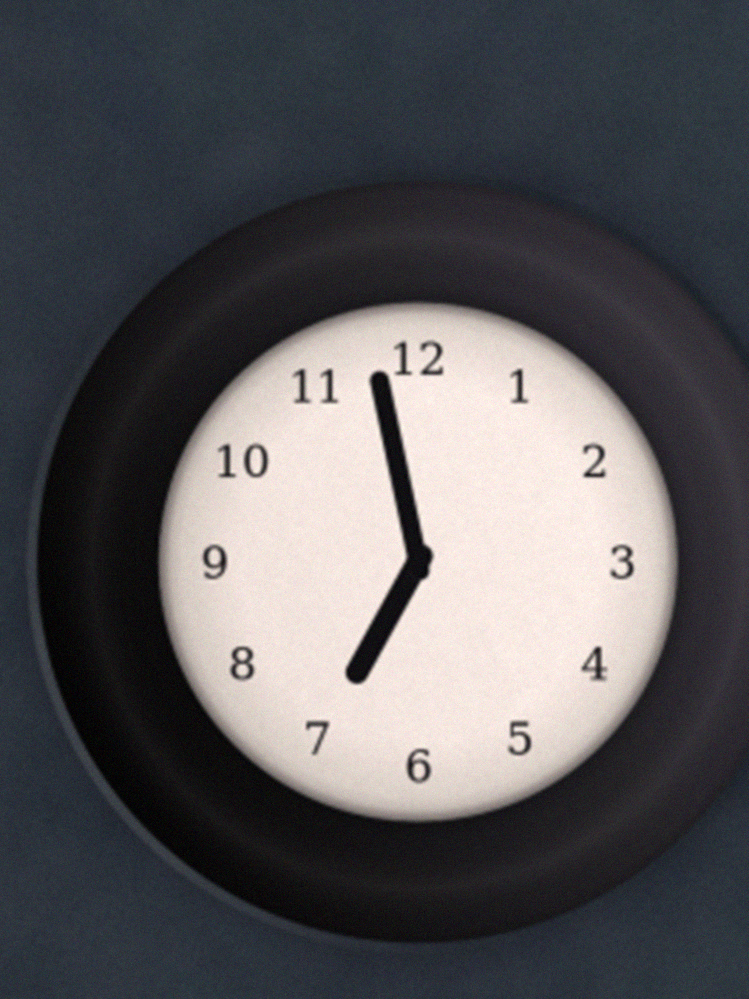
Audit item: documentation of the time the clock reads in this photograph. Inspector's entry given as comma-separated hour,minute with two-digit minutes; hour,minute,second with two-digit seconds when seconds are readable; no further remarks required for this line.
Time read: 6,58
